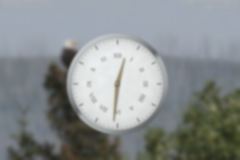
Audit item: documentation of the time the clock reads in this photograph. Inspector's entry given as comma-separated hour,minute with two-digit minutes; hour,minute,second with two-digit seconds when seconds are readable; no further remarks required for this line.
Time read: 12,31
